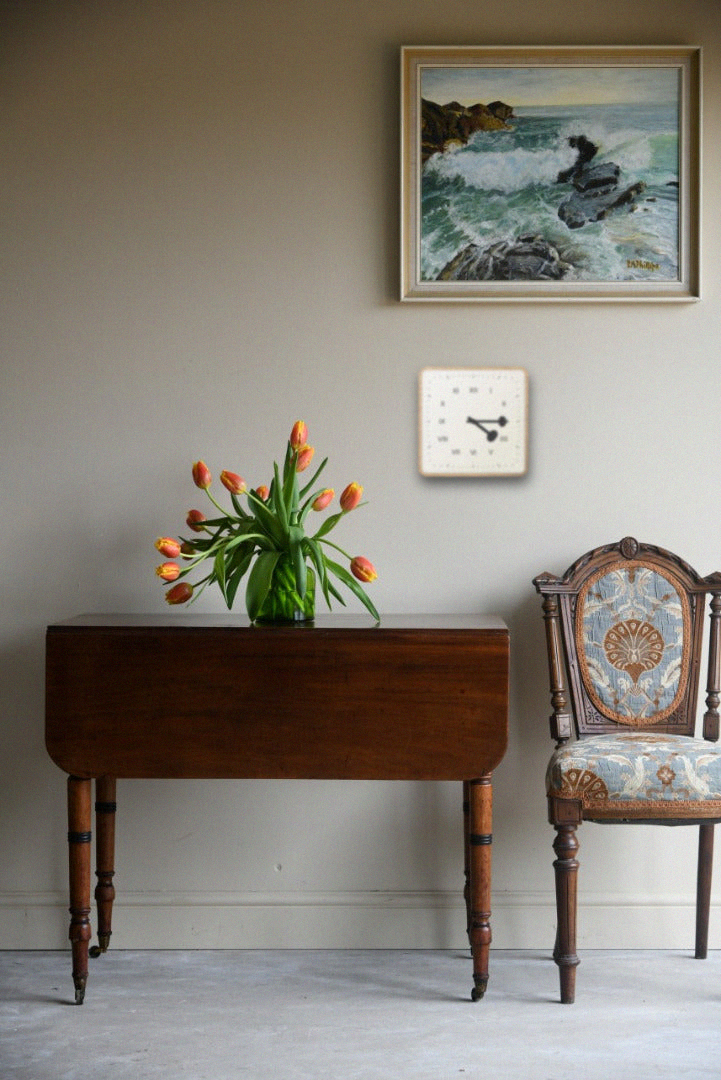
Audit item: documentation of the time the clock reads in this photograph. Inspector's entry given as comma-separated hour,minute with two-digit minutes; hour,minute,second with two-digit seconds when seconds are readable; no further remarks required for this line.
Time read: 4,15
